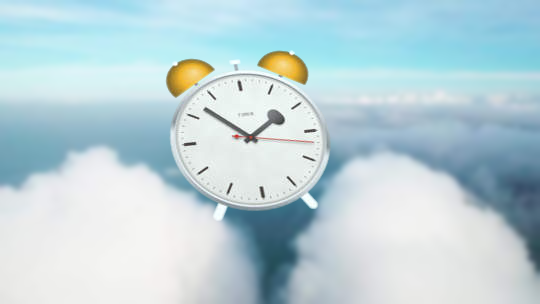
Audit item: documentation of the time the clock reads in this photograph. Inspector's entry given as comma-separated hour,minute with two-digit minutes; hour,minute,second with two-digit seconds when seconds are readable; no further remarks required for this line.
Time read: 1,52,17
